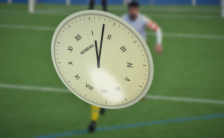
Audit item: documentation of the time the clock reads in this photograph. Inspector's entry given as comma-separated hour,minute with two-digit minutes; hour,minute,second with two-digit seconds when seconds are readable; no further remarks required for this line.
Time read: 1,08
